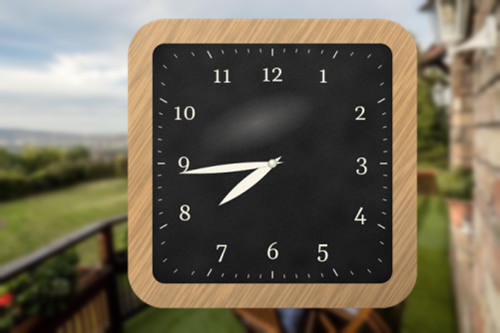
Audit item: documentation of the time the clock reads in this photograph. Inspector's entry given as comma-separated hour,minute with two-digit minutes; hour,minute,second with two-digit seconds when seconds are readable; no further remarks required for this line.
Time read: 7,44
